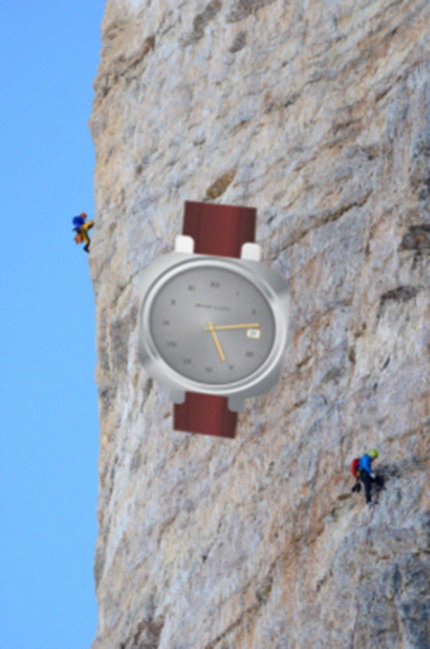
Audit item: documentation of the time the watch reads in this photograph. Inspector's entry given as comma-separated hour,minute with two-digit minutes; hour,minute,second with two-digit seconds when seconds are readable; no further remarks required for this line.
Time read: 5,13
